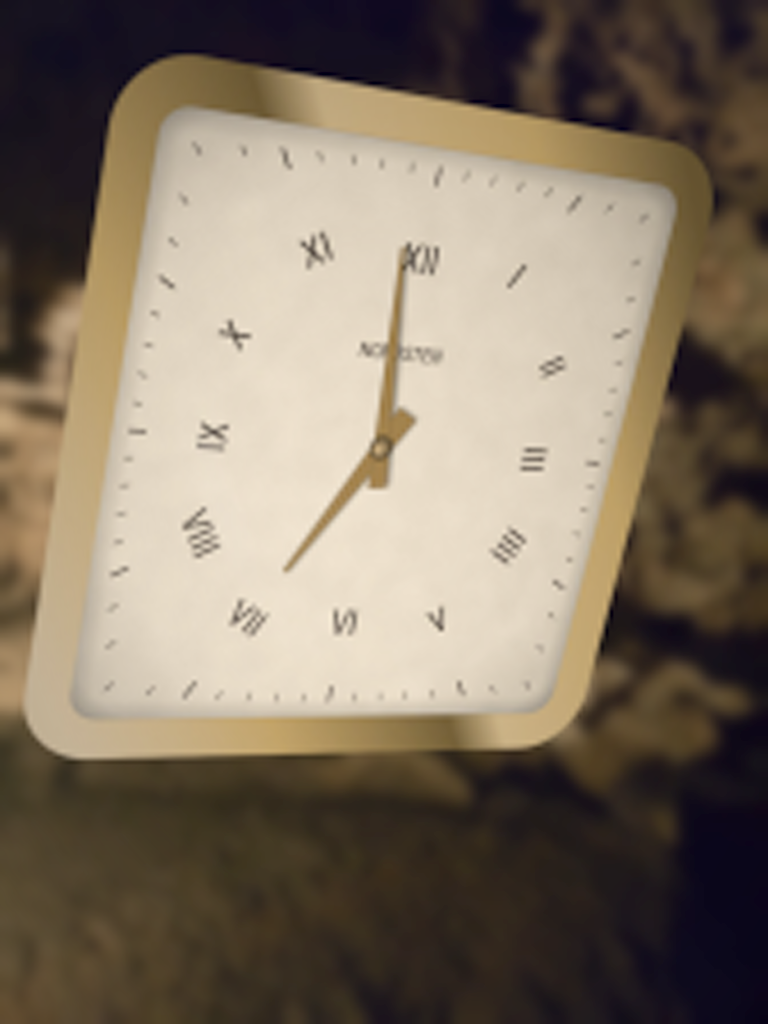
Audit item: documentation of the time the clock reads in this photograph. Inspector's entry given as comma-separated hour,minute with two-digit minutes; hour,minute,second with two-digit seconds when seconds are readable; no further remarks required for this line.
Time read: 6,59
